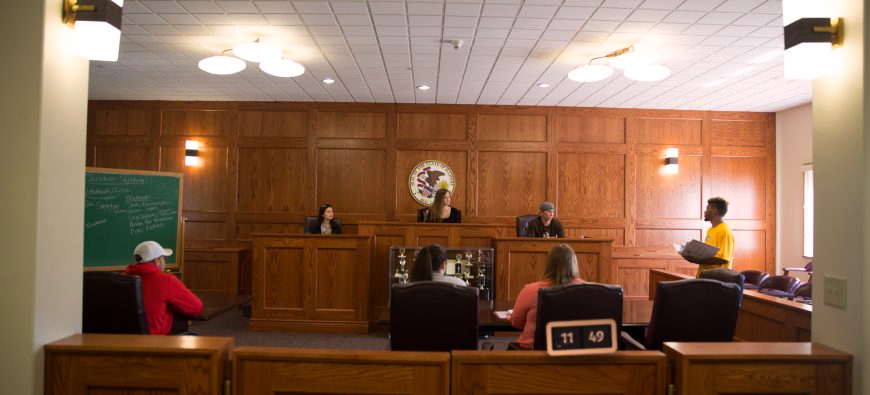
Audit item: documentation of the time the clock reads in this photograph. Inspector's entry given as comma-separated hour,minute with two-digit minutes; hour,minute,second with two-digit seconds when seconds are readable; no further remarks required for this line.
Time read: 11,49
